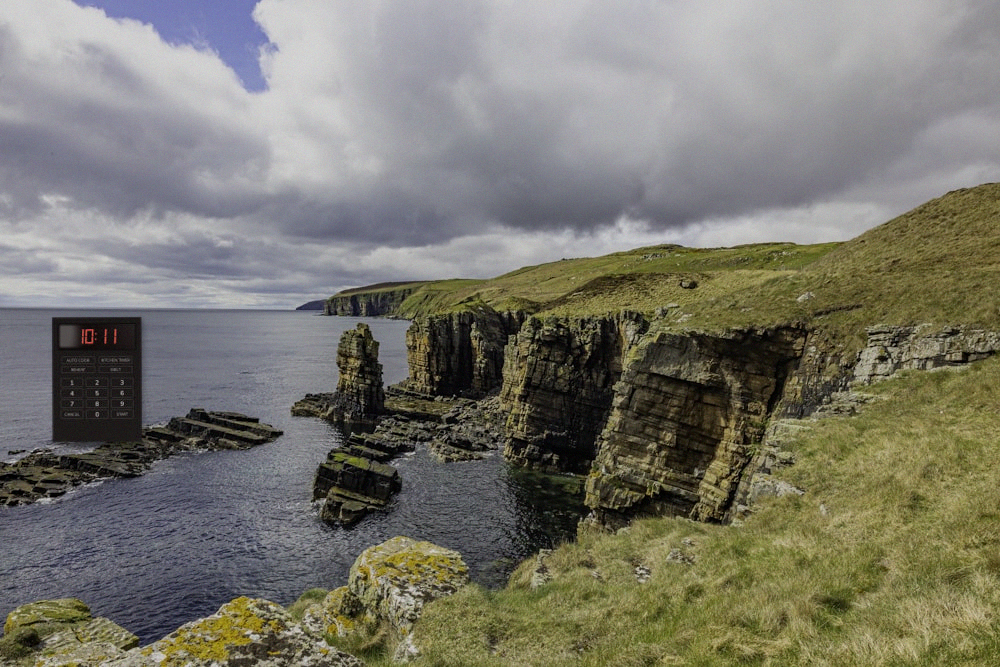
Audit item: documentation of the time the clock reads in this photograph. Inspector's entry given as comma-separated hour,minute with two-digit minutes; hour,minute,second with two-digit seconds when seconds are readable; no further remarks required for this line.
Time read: 10,11
